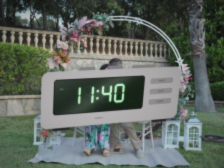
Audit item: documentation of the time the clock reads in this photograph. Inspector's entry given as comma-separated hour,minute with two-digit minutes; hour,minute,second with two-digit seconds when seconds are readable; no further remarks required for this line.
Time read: 11,40
